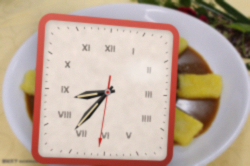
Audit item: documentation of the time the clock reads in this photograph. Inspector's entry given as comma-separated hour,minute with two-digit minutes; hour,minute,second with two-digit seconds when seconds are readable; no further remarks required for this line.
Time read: 8,36,31
